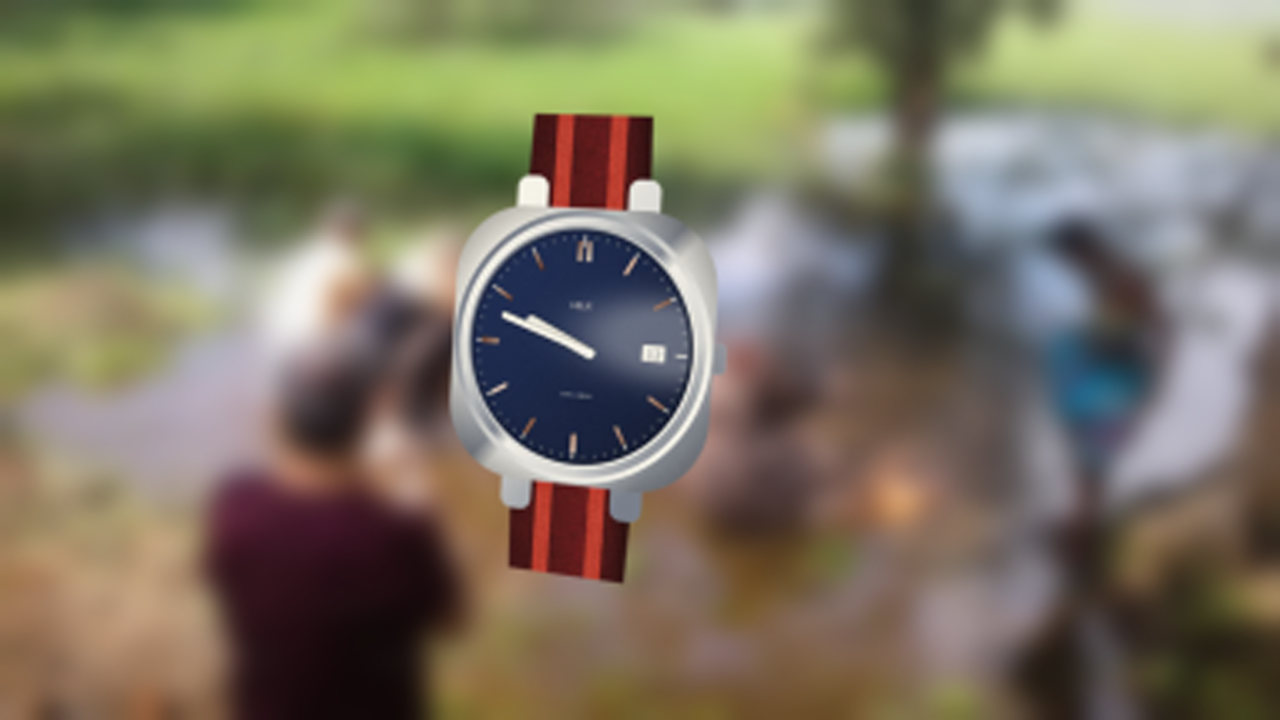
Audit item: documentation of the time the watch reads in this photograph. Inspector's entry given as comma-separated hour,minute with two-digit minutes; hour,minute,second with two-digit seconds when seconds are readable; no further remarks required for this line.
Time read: 9,48
